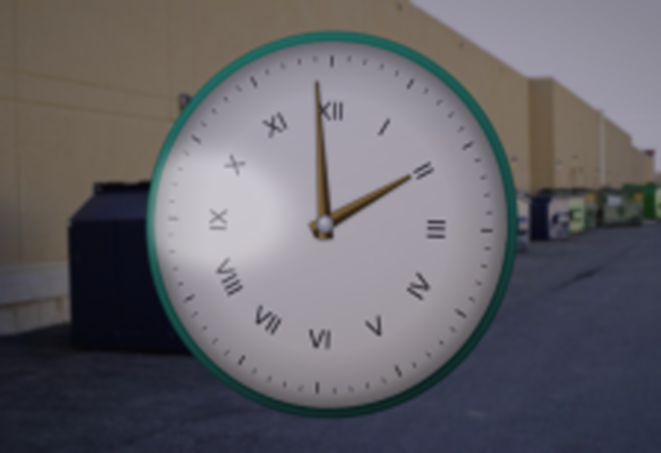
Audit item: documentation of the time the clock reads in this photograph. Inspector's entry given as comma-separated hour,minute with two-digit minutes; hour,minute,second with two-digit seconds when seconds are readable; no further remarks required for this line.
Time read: 1,59
